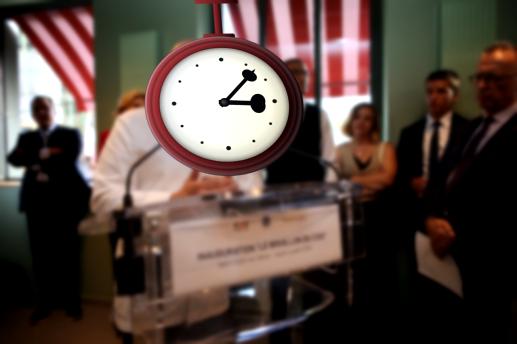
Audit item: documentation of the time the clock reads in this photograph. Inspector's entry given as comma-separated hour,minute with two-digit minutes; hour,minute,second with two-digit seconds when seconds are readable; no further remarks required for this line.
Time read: 3,07
